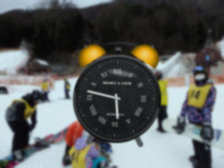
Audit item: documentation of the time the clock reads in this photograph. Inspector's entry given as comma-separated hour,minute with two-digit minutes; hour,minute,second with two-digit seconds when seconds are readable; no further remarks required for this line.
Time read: 5,47
